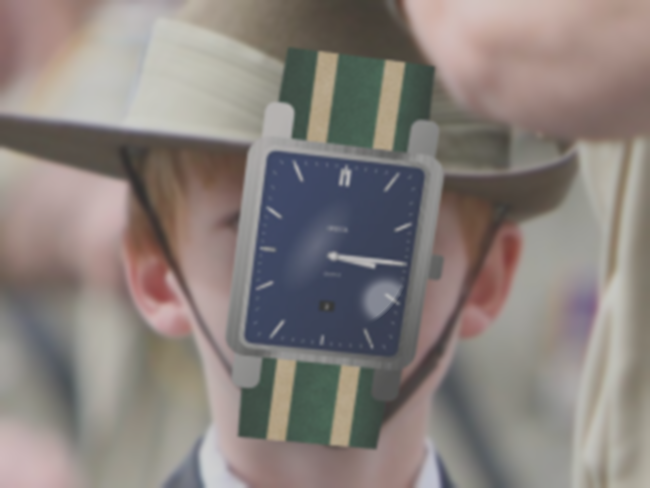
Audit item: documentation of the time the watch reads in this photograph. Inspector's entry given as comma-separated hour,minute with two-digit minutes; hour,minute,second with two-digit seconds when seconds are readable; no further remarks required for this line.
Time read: 3,15
